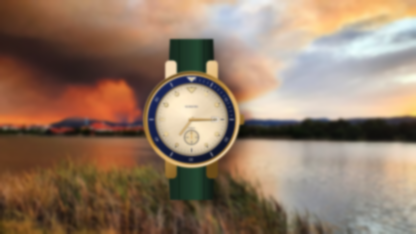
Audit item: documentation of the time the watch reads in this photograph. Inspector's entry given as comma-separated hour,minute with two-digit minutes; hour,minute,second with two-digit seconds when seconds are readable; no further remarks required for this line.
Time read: 7,15
